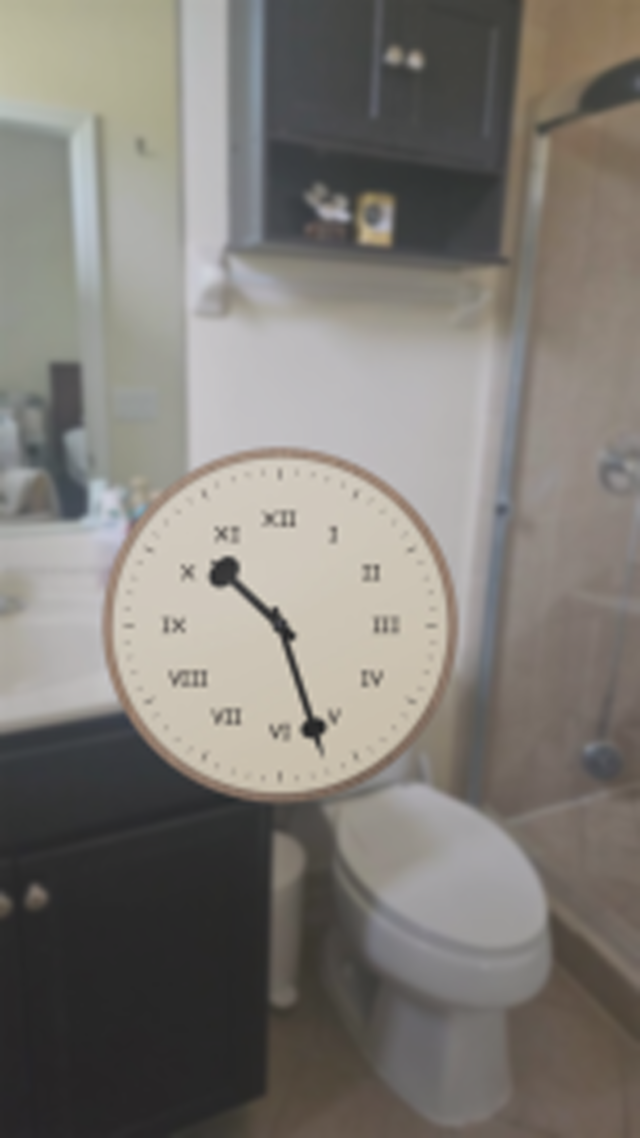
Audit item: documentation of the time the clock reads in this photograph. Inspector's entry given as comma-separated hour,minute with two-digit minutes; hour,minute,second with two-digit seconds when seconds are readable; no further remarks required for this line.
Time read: 10,27
